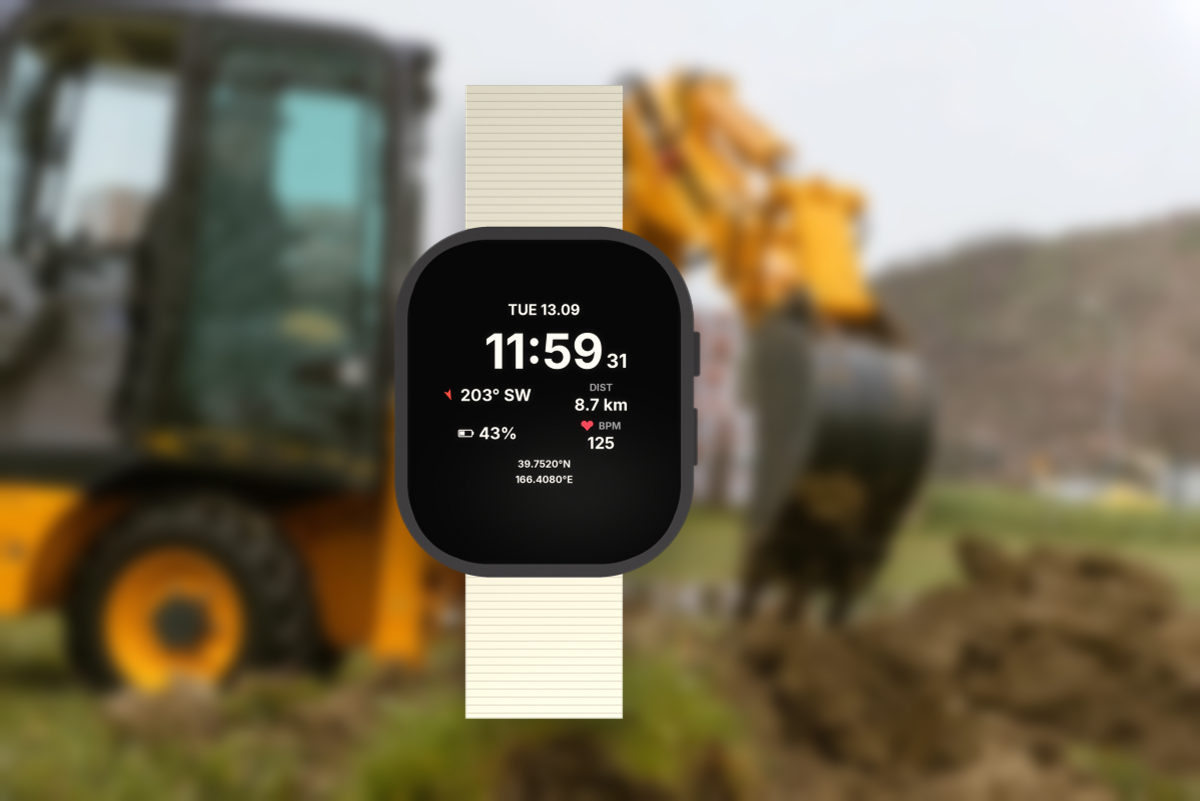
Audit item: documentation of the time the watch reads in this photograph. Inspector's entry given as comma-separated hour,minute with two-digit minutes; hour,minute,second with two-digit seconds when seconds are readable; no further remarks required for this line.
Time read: 11,59,31
